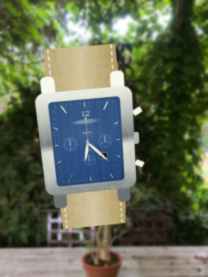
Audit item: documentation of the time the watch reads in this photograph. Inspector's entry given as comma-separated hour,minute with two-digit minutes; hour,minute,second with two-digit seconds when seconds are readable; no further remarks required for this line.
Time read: 6,23
